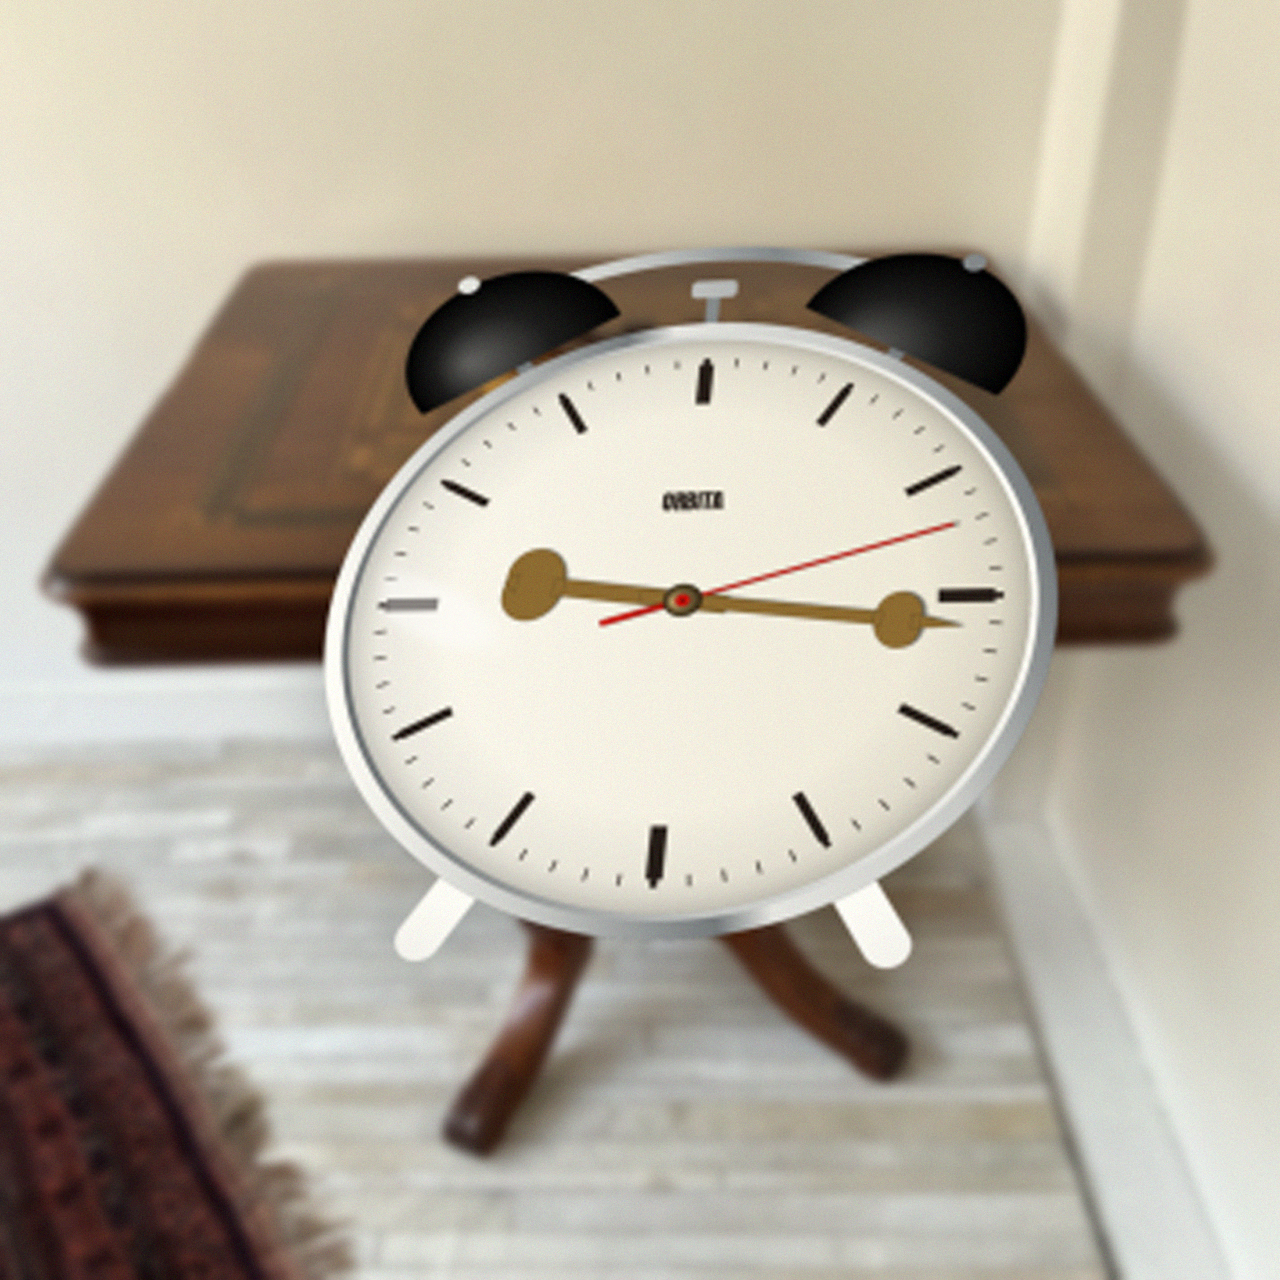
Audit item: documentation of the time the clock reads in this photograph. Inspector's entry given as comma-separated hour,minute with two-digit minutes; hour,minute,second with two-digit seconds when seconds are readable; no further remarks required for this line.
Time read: 9,16,12
